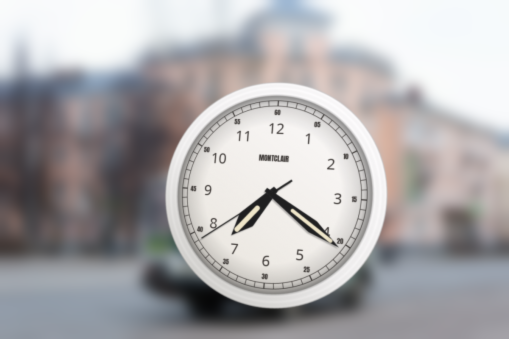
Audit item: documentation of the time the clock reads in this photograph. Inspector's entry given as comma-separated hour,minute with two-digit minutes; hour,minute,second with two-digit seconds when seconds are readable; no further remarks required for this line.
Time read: 7,20,39
